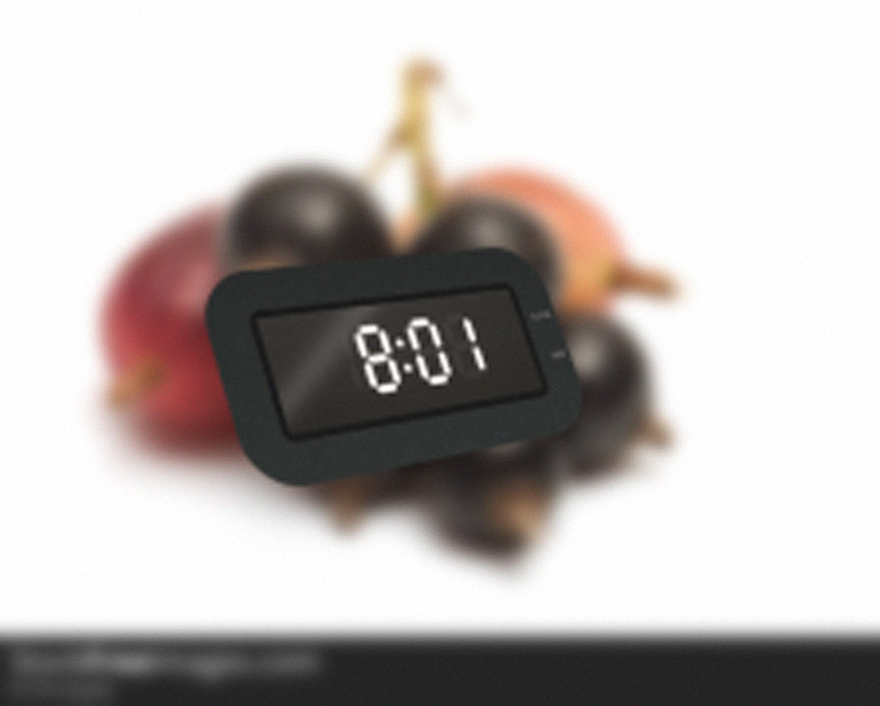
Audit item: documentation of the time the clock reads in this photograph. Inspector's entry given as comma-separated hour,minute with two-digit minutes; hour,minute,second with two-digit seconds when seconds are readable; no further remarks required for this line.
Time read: 8,01
